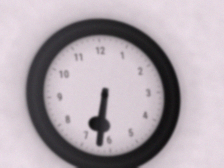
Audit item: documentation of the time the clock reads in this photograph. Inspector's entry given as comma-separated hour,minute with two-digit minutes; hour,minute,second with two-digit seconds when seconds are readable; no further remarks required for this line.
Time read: 6,32
